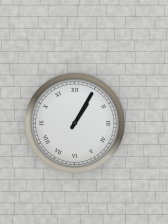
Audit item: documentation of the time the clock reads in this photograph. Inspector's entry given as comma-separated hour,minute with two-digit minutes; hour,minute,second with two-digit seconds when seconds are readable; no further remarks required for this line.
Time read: 1,05
